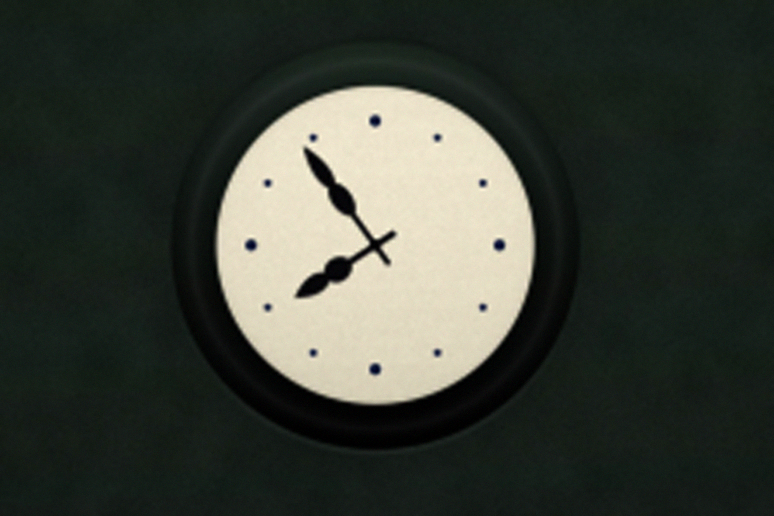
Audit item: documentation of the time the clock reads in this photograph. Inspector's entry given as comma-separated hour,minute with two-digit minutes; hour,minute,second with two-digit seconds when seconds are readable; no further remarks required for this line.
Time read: 7,54
